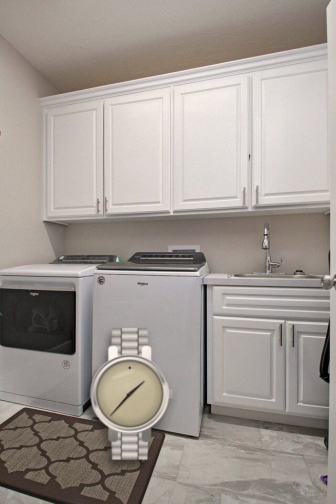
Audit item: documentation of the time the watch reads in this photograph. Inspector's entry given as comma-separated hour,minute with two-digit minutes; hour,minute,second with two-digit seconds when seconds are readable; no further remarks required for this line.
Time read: 1,37
